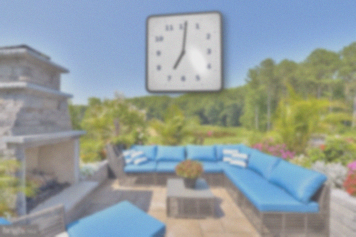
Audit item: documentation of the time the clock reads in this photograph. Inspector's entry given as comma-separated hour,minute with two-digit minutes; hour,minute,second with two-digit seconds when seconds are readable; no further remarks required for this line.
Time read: 7,01
